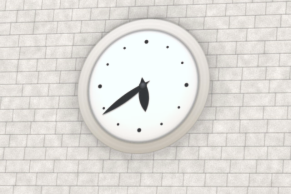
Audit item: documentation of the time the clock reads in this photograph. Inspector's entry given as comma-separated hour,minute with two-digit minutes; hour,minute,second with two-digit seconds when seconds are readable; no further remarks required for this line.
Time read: 5,39
